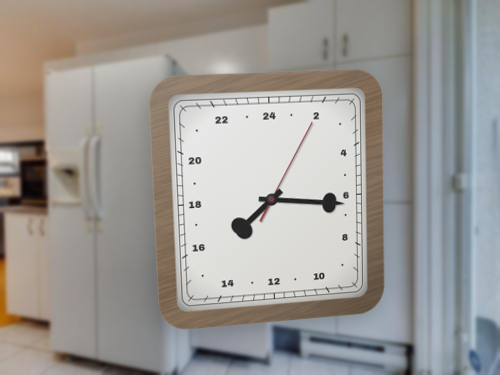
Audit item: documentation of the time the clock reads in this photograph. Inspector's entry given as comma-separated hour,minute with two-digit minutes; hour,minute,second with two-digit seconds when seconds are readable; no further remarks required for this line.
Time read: 15,16,05
